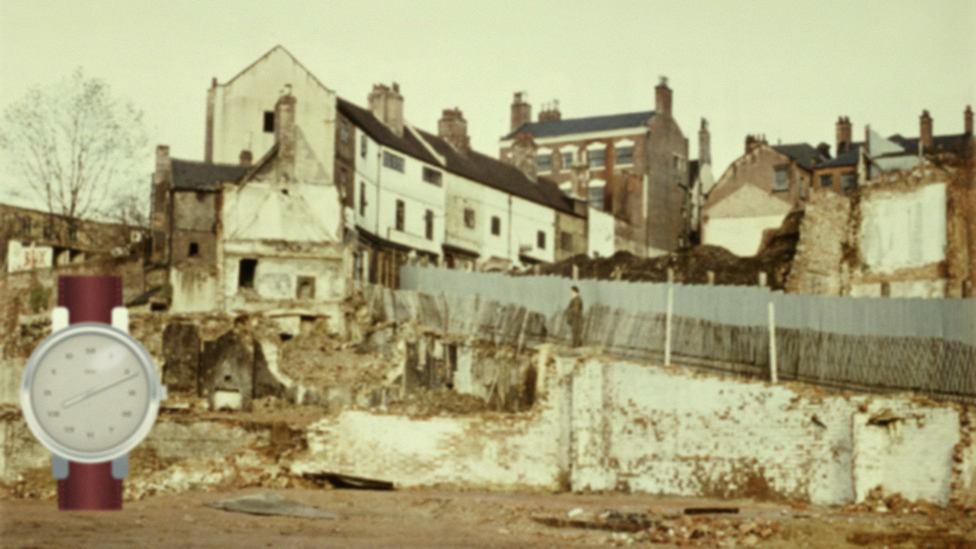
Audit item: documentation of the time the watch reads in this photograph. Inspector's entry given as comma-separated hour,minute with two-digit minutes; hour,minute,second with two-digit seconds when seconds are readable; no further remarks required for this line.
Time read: 8,11
